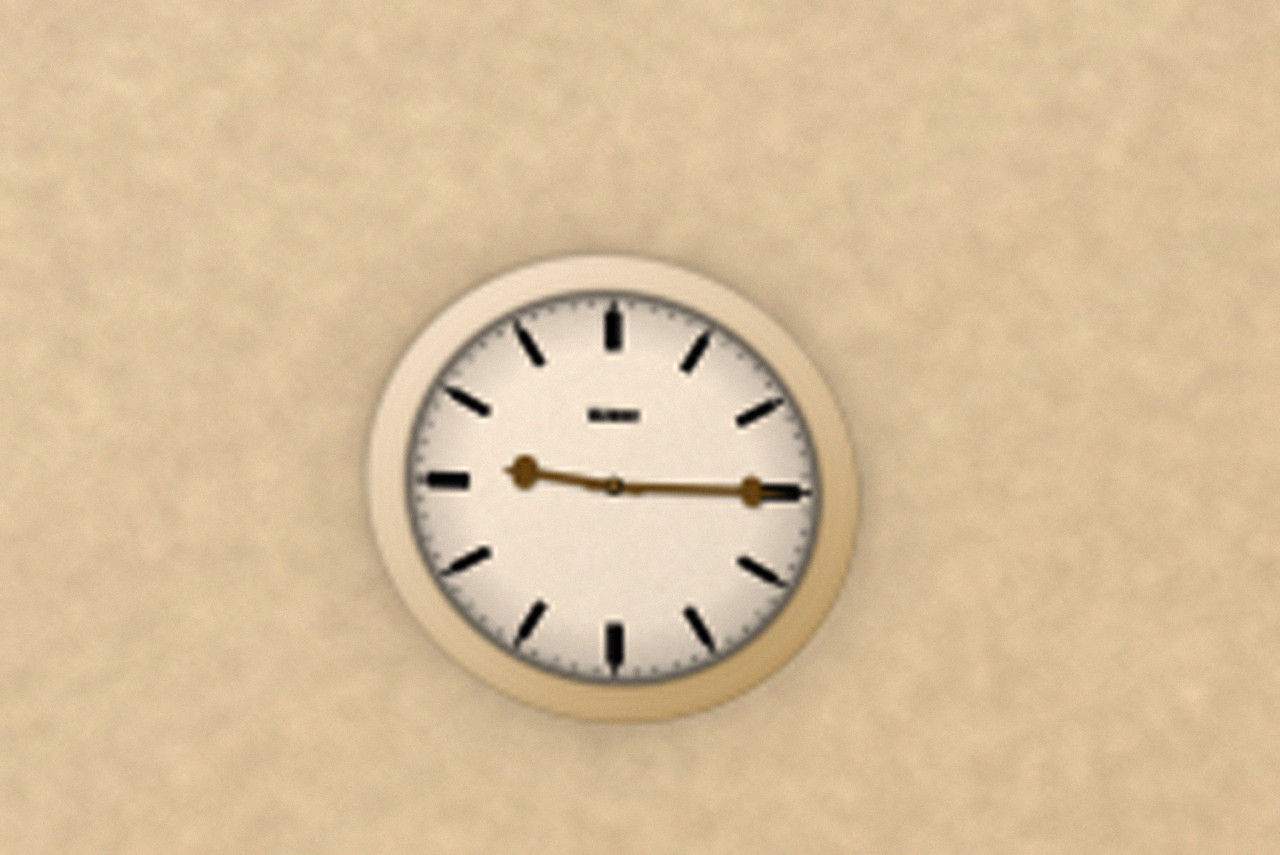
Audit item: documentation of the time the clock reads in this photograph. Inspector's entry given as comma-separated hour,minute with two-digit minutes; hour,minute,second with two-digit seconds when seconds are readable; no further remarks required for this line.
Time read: 9,15
